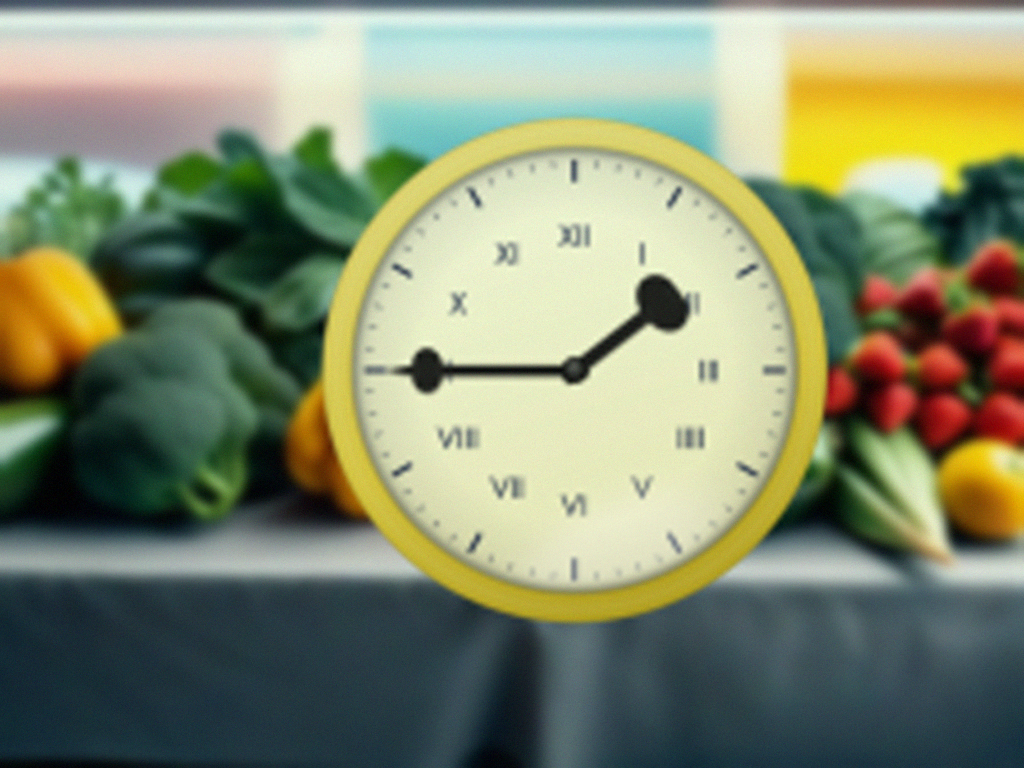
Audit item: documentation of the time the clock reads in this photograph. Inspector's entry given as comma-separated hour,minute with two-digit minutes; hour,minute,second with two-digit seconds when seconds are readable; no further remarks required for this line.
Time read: 1,45
